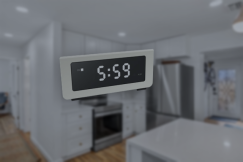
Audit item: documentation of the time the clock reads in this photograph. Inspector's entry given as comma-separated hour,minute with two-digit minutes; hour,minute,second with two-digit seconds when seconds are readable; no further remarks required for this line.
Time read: 5,59
